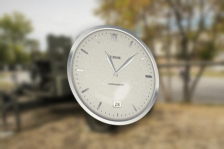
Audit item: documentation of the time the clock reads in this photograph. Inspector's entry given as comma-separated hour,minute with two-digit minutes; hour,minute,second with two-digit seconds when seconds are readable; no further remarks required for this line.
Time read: 11,08
